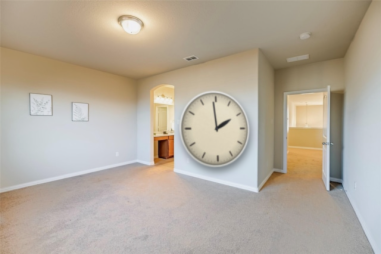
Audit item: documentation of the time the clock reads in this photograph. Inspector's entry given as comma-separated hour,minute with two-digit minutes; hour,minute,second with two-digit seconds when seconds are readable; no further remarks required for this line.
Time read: 1,59
